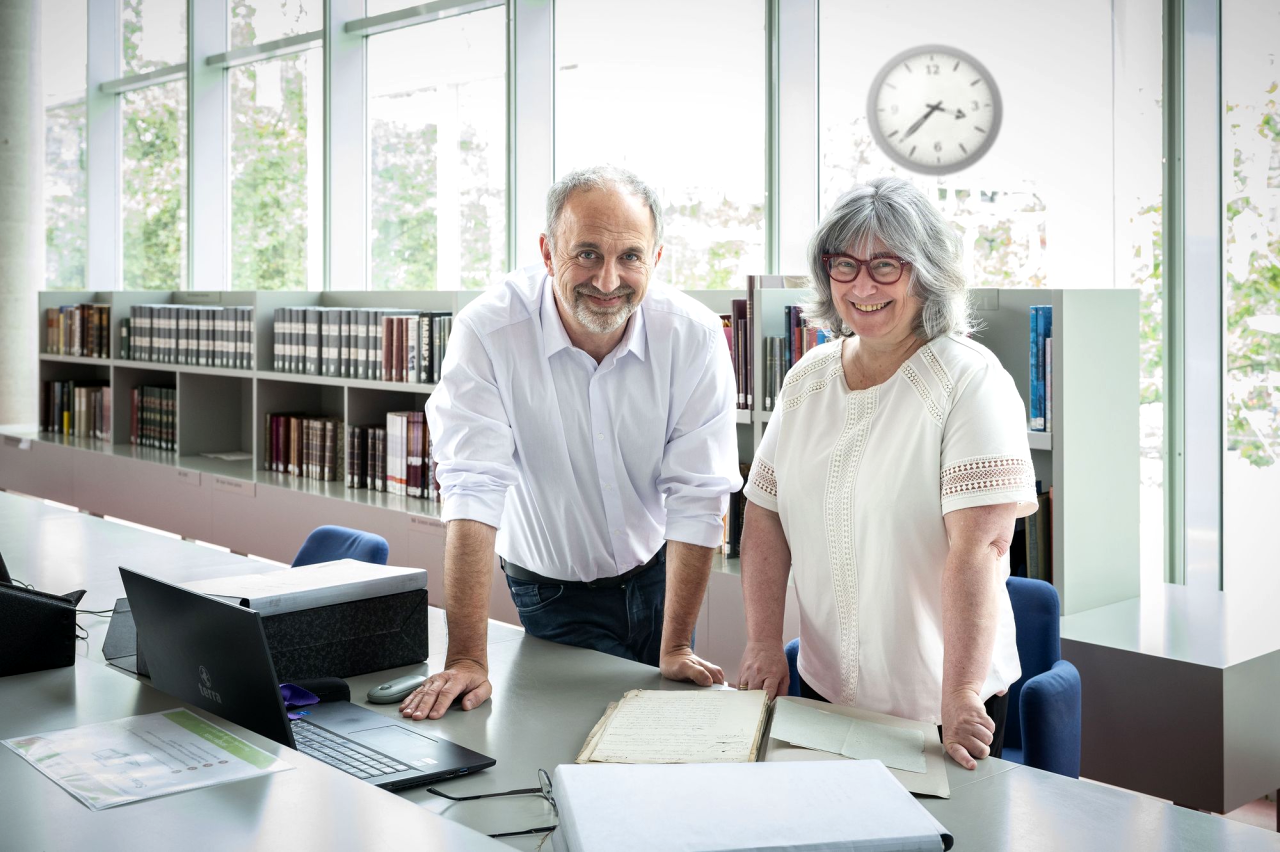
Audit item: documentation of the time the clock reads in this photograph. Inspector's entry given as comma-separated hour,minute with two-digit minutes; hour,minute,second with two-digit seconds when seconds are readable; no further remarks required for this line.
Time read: 3,38
